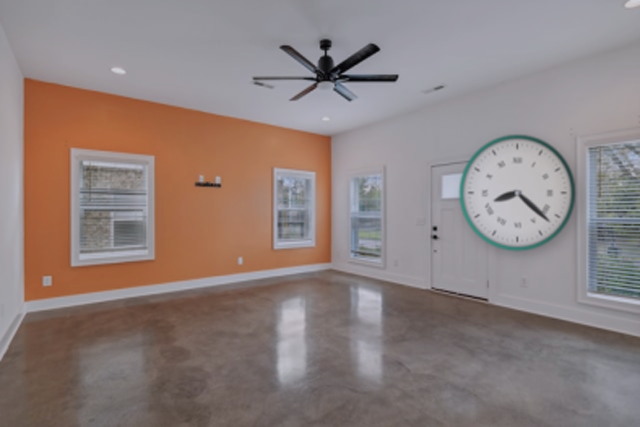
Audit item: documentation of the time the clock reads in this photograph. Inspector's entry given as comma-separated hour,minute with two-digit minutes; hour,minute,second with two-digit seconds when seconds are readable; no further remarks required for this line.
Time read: 8,22
